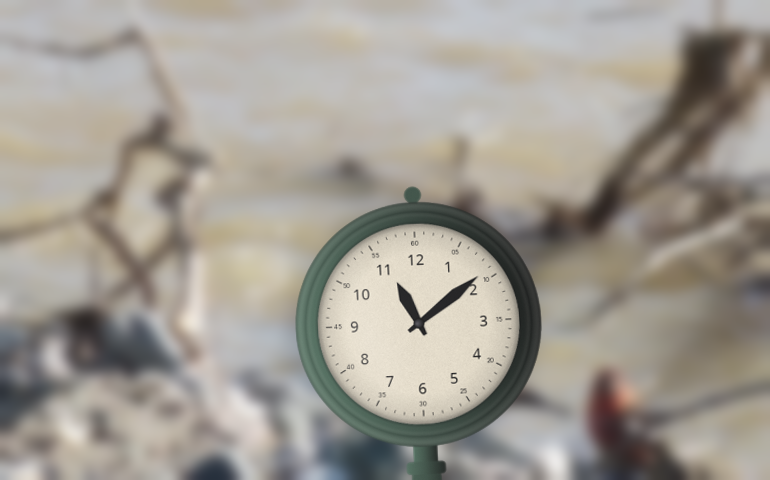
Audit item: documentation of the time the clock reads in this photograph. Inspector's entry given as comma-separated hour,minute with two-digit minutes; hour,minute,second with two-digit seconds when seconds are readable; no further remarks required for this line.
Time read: 11,09
